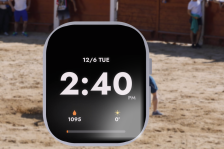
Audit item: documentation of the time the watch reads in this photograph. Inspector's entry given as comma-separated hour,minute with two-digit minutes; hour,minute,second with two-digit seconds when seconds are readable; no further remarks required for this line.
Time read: 2,40
